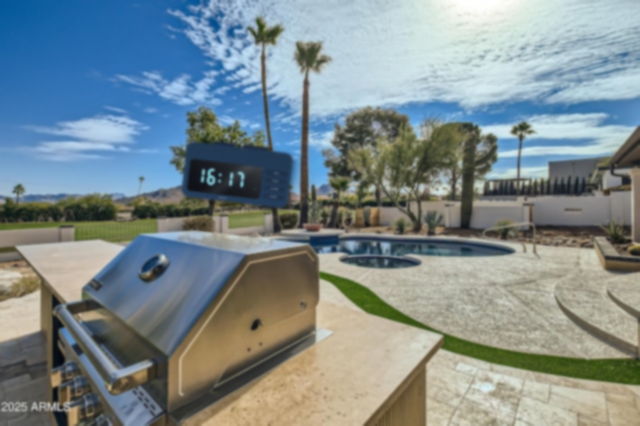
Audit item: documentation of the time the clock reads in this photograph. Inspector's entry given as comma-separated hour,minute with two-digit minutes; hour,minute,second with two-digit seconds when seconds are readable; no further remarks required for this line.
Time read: 16,17
